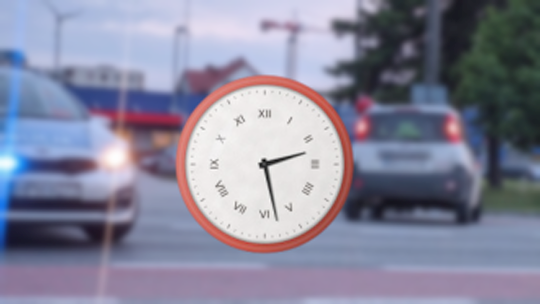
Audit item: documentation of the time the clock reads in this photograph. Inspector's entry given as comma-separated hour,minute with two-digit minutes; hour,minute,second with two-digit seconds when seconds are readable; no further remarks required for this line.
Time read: 2,28
